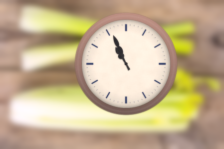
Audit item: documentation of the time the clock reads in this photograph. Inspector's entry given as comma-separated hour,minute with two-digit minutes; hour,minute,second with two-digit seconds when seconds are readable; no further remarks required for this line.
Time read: 10,56
